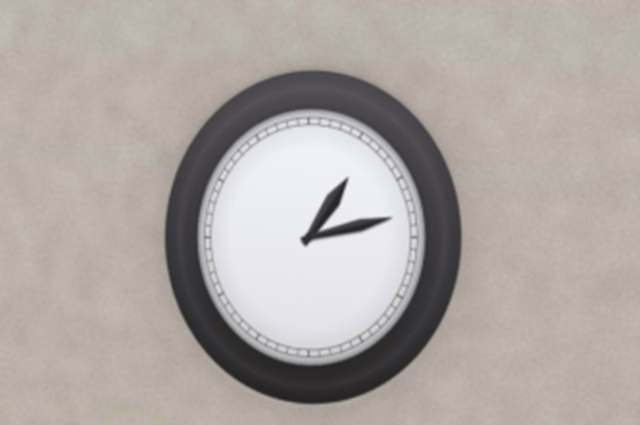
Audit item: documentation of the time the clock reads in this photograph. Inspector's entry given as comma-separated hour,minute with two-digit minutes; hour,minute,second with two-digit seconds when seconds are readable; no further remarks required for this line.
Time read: 1,13
